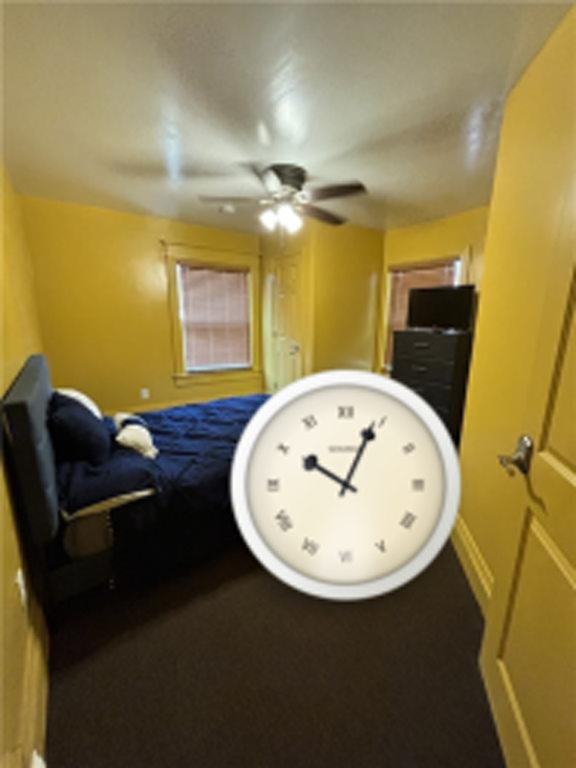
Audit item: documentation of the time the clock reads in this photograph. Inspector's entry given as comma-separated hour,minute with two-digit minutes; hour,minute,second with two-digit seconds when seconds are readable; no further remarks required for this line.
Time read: 10,04
